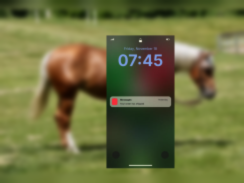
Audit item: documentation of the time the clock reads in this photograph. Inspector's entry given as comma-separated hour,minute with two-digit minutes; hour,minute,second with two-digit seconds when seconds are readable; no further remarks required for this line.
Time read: 7,45
